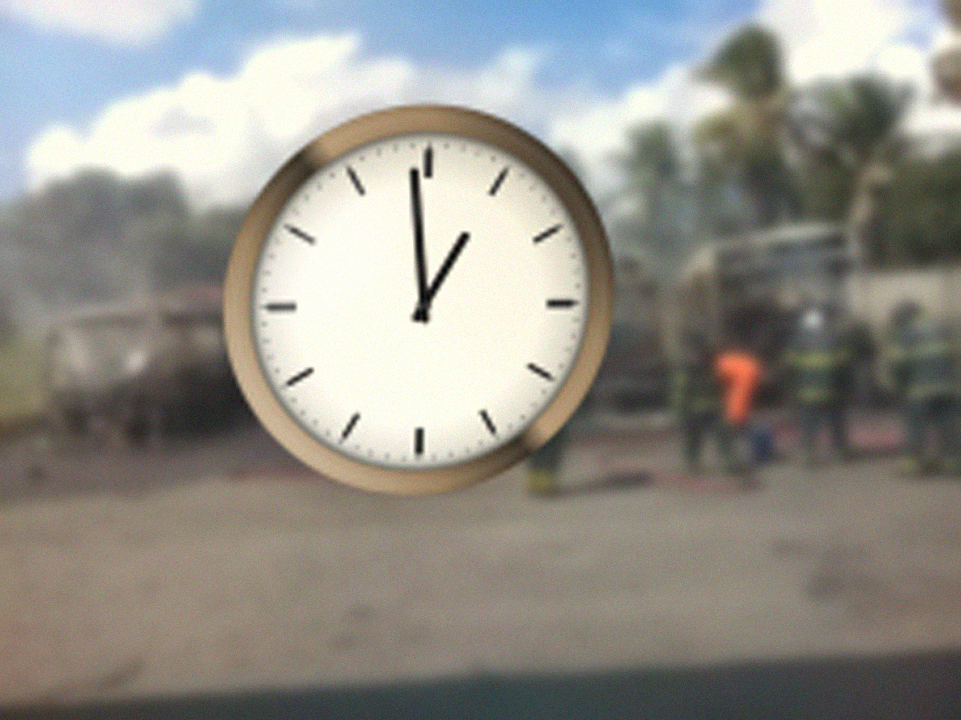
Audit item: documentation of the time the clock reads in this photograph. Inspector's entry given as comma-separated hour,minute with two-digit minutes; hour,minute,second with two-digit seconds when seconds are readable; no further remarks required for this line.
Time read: 12,59
